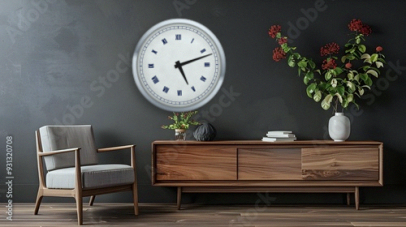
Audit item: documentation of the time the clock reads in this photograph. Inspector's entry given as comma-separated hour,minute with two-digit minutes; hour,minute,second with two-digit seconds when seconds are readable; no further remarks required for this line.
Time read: 5,12
